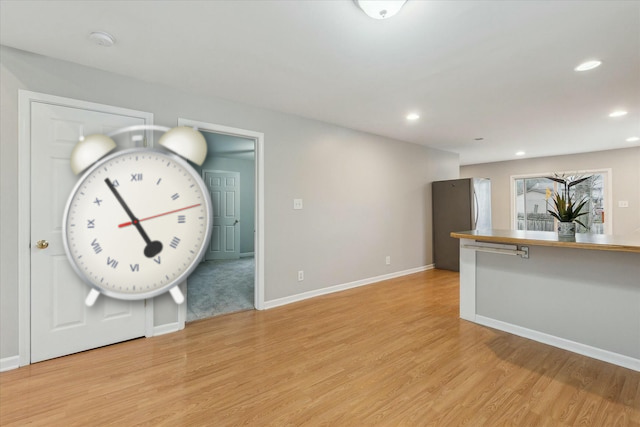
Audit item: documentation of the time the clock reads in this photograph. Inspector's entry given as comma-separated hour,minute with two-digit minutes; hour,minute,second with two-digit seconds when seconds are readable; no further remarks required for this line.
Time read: 4,54,13
